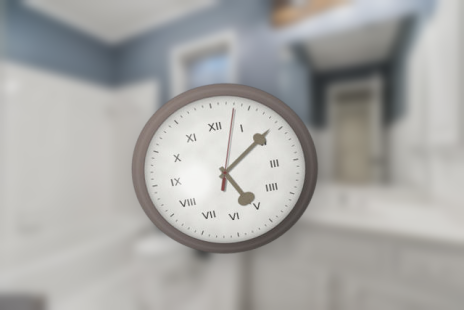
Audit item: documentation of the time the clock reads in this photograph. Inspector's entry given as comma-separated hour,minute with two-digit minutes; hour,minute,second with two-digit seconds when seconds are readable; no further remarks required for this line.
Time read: 5,09,03
